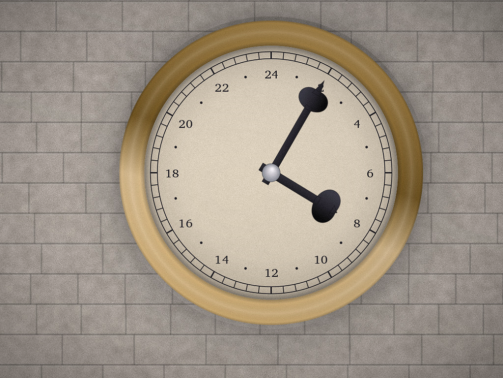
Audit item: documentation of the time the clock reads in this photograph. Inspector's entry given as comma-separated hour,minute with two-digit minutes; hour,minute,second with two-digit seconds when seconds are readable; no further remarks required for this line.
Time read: 8,05
